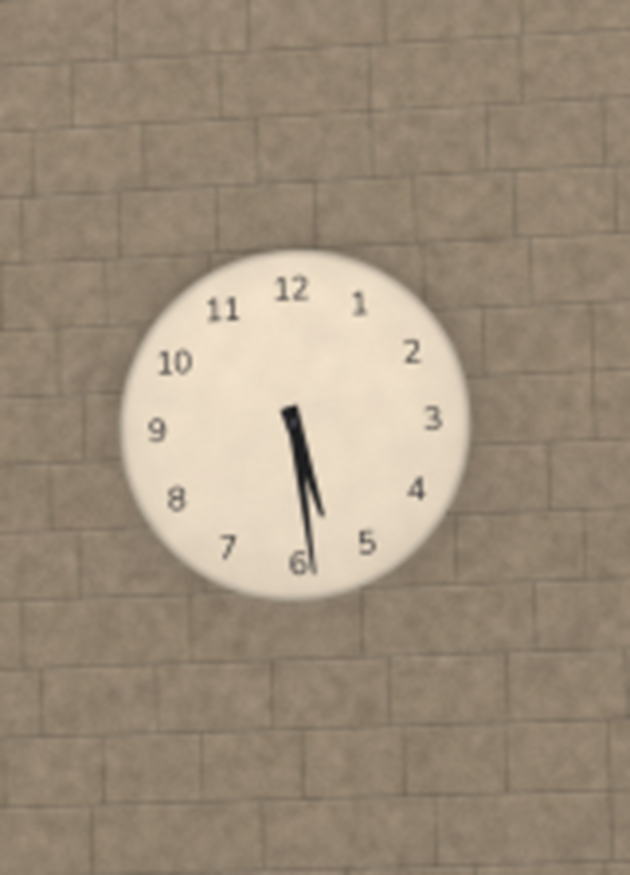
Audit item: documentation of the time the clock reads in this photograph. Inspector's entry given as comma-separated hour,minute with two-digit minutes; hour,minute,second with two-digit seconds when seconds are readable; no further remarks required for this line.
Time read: 5,29
